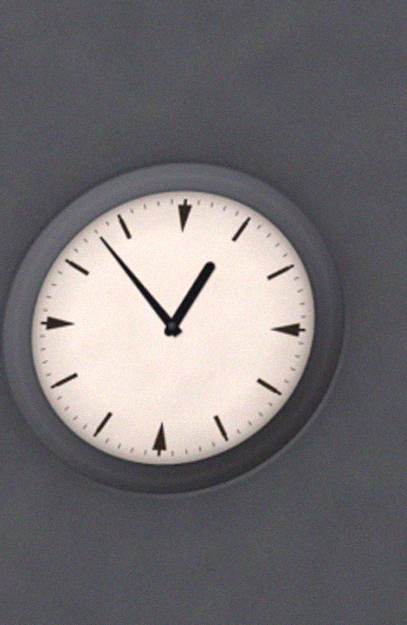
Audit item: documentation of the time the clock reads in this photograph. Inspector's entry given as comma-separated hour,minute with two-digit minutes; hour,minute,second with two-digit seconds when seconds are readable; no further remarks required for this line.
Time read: 12,53
